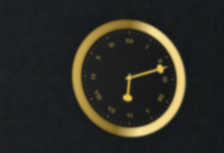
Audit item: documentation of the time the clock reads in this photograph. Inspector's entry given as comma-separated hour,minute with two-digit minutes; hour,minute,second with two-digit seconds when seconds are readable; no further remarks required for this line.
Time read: 6,12
